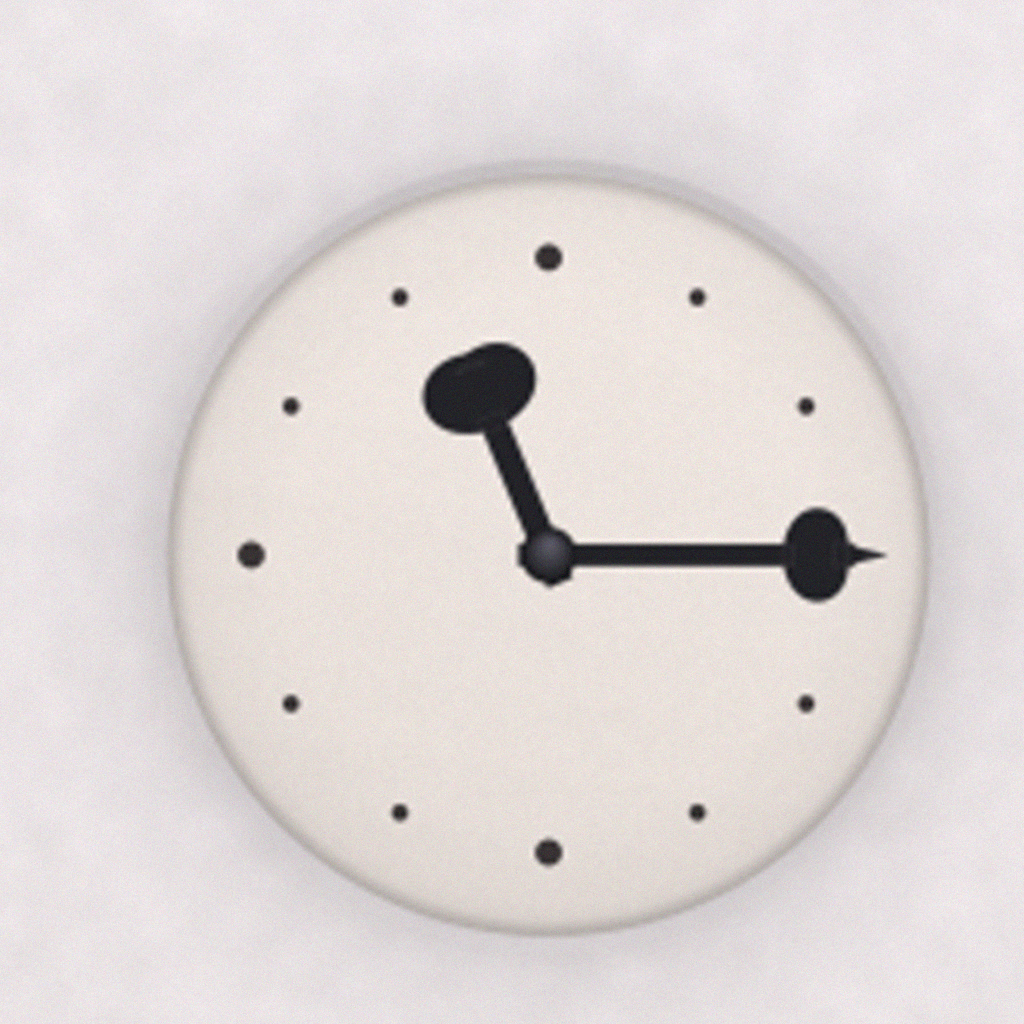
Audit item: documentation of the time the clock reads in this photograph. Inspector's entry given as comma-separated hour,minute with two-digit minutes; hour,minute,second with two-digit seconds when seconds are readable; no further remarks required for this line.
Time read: 11,15
